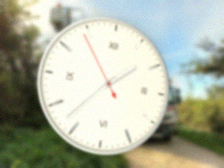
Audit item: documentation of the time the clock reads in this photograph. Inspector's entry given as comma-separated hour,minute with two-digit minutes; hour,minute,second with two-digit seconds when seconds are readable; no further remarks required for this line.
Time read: 1,36,54
